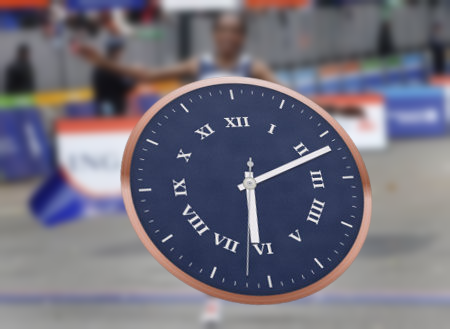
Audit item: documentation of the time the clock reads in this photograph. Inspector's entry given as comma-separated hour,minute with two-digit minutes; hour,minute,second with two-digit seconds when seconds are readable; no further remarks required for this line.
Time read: 6,11,32
